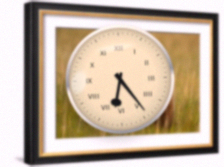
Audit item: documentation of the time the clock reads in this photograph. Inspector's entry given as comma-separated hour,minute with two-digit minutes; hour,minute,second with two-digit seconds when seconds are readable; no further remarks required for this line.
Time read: 6,24
